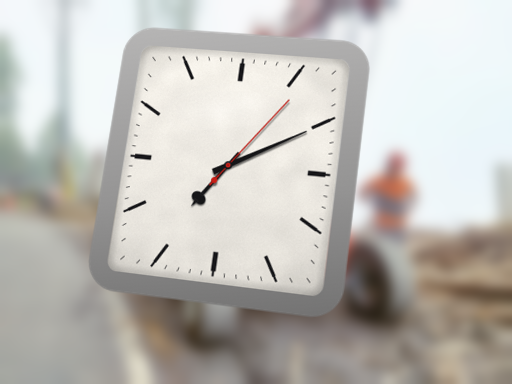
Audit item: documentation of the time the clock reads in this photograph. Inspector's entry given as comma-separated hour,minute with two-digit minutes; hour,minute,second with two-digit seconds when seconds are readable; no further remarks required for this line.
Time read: 7,10,06
